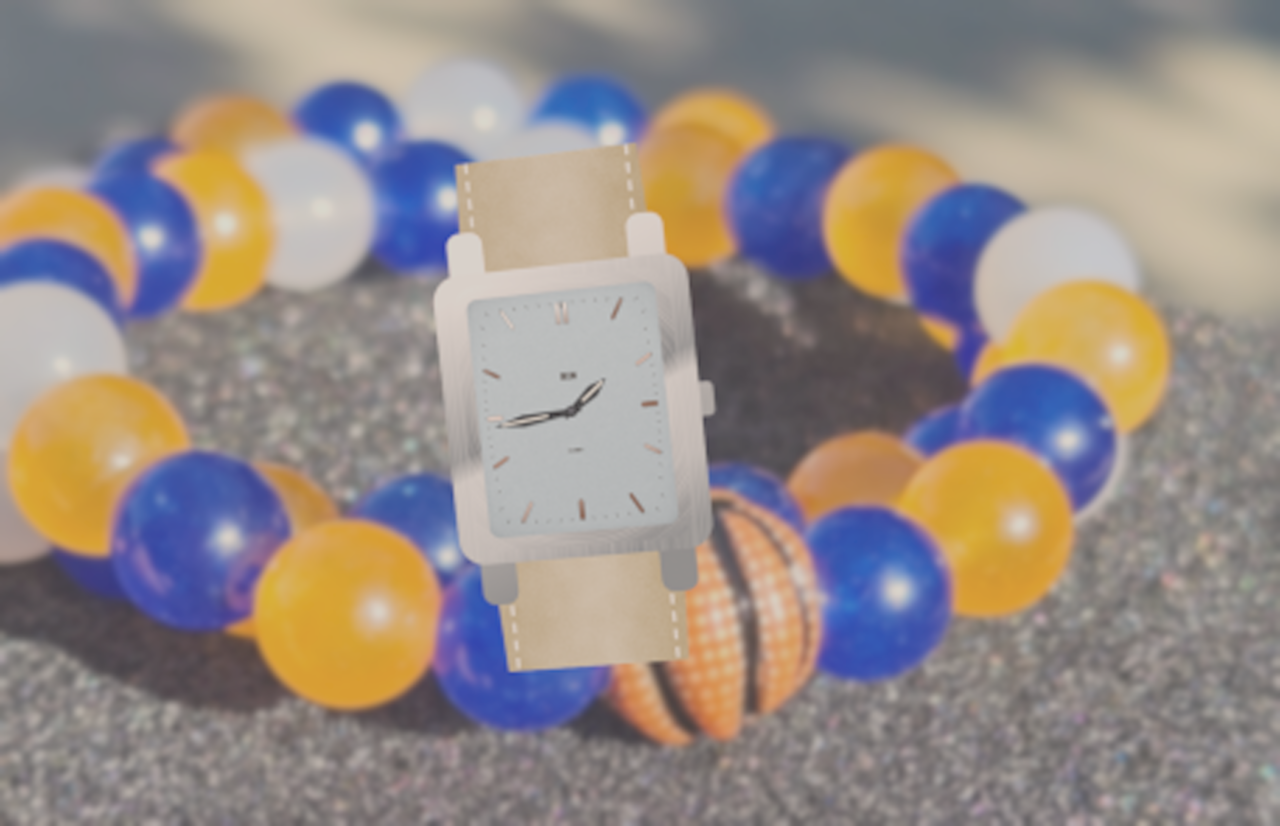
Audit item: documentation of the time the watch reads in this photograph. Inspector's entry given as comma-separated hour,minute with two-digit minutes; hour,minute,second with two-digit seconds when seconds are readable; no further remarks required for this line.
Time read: 1,44
